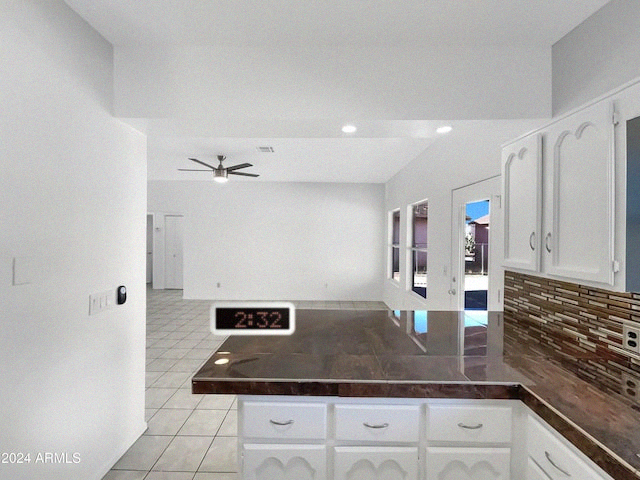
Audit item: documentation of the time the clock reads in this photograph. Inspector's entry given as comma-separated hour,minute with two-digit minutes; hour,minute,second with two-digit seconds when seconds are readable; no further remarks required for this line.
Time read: 2,32
